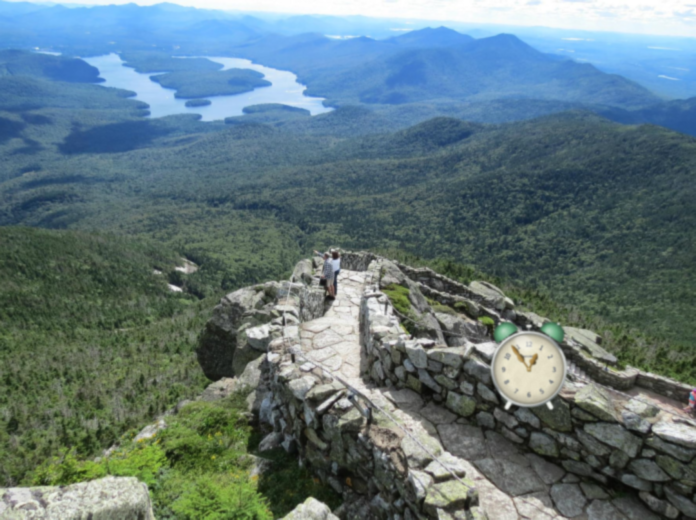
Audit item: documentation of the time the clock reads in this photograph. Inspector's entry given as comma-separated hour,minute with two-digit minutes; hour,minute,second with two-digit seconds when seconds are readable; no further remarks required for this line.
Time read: 12,54
